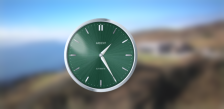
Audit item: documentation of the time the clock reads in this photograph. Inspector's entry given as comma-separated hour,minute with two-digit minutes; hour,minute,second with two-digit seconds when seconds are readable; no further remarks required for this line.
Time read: 1,25
